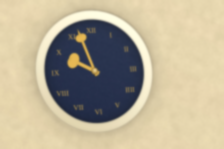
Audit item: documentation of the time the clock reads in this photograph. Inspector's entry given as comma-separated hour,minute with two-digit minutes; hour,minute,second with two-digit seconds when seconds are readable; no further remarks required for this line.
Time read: 9,57
